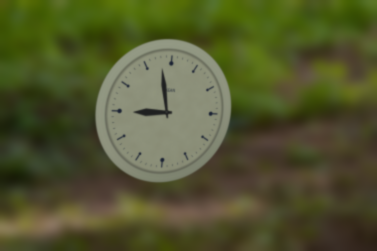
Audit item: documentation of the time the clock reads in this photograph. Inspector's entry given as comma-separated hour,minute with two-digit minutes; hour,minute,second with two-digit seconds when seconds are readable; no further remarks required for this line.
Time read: 8,58
